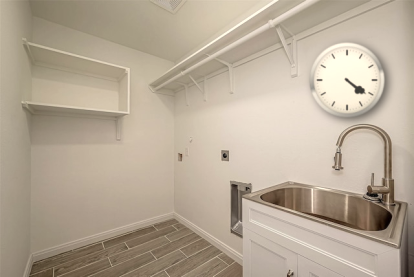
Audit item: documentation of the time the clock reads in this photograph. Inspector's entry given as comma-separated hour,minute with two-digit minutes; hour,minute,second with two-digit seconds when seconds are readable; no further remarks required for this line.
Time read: 4,21
